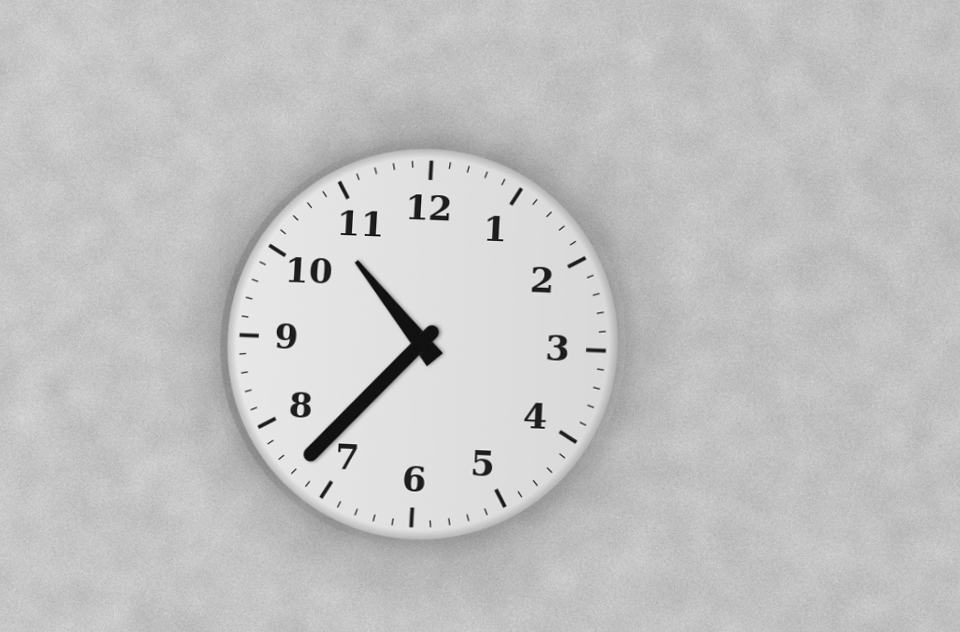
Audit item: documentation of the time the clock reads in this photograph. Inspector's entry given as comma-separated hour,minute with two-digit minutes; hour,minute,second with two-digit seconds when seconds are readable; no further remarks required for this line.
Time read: 10,37
